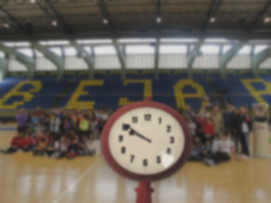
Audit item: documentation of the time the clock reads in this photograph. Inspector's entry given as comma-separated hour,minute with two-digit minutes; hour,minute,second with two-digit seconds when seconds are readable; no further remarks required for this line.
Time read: 9,51
